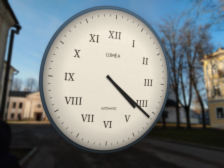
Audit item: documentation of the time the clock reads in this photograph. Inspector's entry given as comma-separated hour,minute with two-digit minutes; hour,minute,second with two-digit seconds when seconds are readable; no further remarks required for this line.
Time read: 4,21
